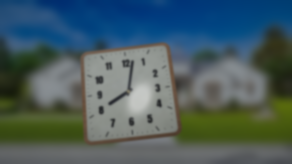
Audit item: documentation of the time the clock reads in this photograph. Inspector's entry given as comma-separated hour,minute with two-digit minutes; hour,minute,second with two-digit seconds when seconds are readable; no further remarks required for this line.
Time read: 8,02
